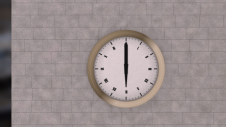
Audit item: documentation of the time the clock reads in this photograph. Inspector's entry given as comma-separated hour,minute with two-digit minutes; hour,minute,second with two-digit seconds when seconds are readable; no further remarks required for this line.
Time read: 6,00
